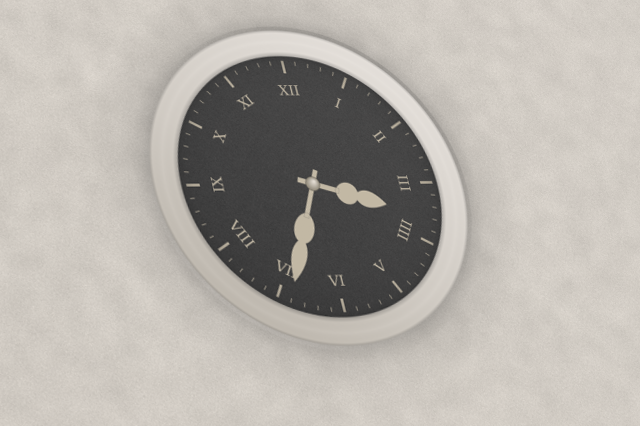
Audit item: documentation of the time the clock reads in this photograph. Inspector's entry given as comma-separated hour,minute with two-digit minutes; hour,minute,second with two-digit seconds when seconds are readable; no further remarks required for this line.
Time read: 3,34
